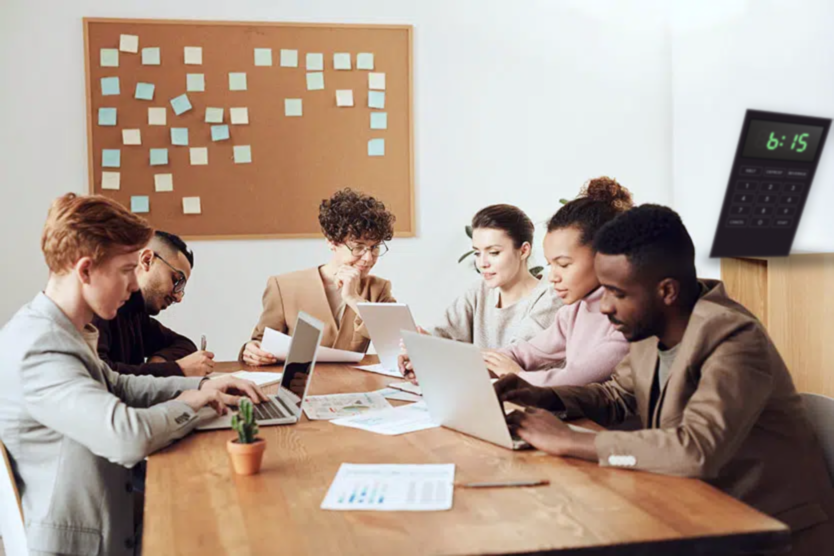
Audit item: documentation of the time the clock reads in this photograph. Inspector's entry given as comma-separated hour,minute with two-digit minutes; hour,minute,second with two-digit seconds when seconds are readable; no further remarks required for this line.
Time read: 6,15
